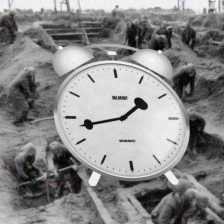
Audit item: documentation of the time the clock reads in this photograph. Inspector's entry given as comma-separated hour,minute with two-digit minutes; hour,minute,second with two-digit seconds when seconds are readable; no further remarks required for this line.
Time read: 1,43
